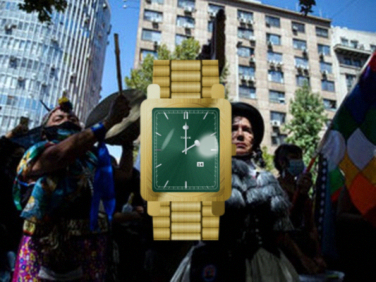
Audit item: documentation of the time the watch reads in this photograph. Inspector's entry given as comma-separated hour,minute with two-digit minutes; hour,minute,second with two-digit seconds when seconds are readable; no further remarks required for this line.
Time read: 2,00
